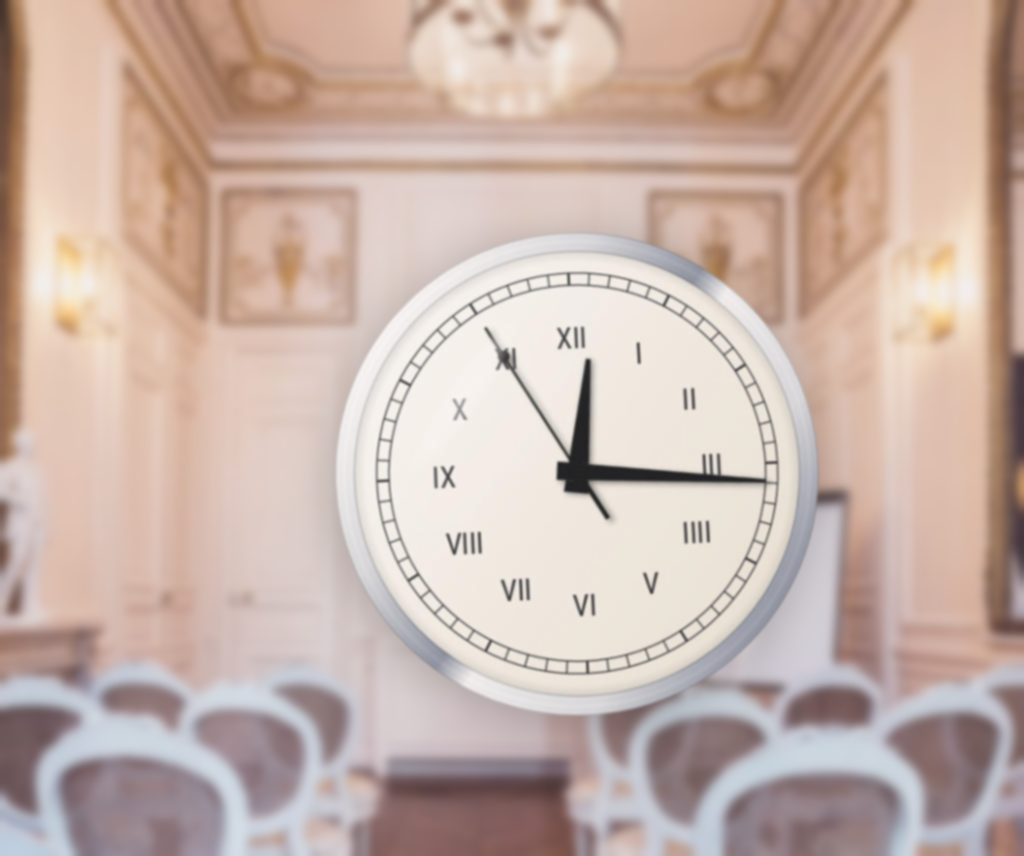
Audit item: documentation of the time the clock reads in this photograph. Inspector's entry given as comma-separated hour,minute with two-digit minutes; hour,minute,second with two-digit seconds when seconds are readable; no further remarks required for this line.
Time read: 12,15,55
